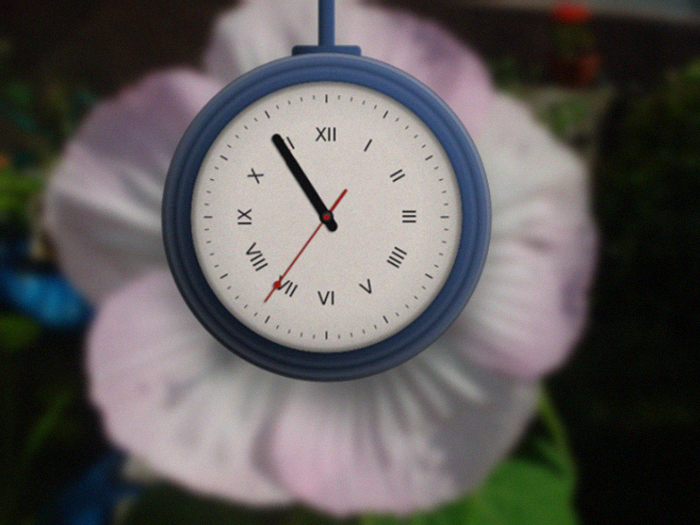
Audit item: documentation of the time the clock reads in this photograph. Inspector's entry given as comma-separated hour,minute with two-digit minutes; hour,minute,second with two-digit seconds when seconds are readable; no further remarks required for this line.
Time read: 10,54,36
